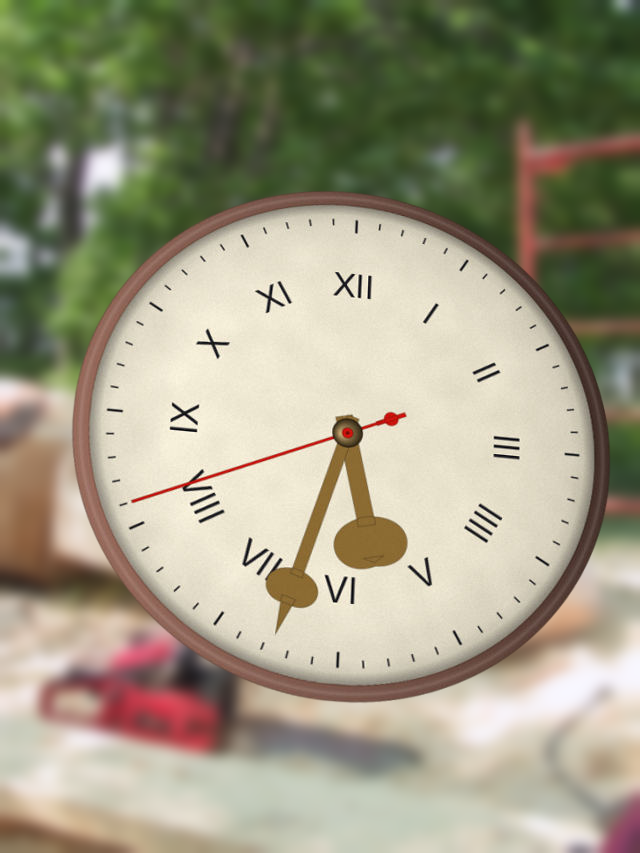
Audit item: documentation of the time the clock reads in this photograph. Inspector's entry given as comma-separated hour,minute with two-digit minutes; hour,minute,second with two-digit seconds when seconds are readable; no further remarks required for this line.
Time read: 5,32,41
